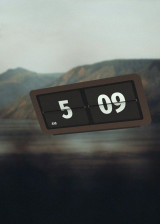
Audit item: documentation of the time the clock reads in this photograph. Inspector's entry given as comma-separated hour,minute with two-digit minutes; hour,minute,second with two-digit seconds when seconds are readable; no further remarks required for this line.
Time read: 5,09
